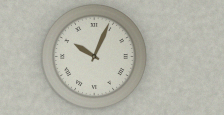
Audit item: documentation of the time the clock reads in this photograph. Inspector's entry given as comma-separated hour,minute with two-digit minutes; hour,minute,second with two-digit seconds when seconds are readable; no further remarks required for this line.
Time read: 10,04
